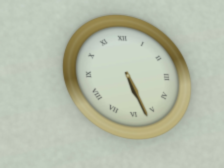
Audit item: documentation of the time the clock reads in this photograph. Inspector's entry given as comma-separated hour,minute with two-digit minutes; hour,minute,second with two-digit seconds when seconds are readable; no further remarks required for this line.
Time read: 5,27
